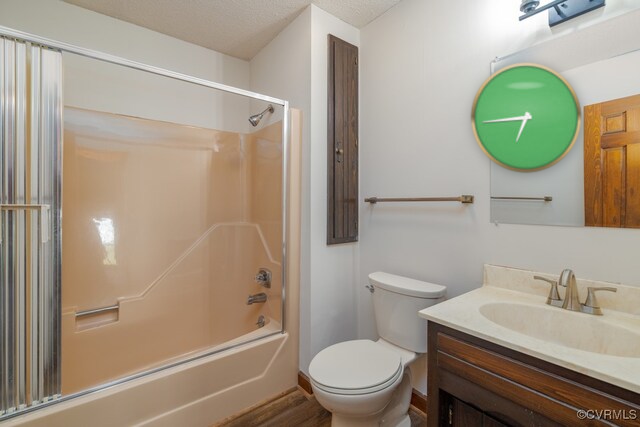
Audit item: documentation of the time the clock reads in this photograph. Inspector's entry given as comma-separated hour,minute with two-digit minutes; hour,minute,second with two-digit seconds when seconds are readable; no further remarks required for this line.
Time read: 6,44
